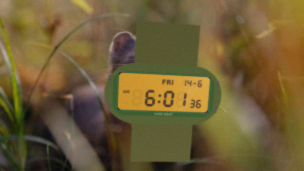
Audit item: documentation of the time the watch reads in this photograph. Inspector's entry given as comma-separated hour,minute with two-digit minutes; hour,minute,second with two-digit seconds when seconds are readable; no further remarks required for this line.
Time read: 6,01
